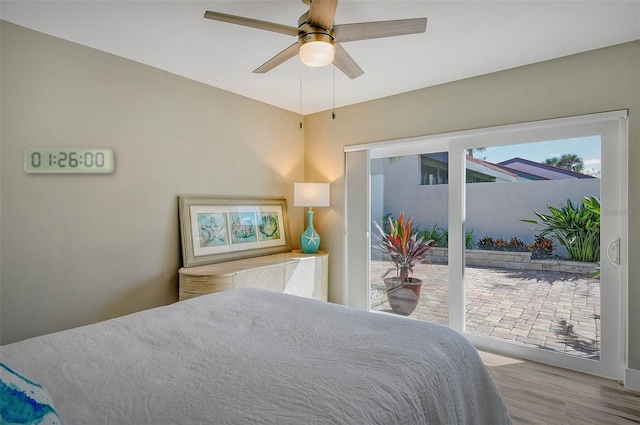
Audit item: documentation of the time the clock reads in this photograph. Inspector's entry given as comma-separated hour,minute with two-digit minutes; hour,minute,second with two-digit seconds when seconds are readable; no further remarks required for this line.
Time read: 1,26,00
